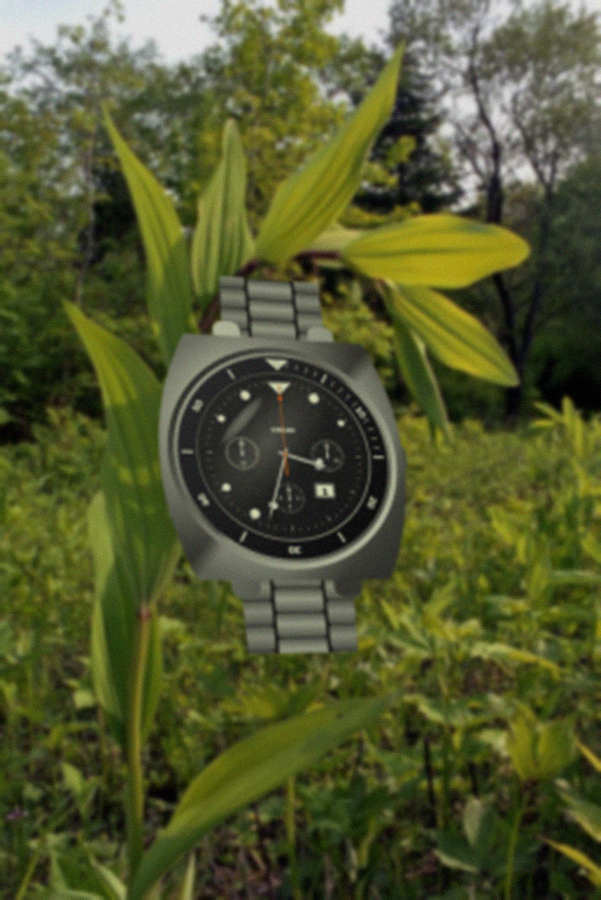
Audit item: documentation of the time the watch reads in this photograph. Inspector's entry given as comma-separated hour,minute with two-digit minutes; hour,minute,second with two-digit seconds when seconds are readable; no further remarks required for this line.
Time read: 3,33
